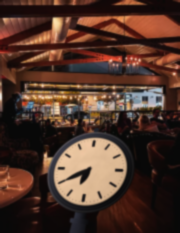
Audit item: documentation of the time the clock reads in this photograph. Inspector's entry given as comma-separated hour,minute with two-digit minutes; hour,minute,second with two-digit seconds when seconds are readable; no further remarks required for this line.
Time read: 6,40
